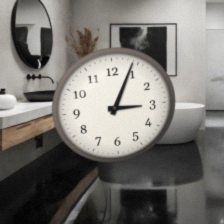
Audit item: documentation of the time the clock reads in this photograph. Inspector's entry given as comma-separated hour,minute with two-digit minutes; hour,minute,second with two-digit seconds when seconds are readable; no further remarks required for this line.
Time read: 3,04
